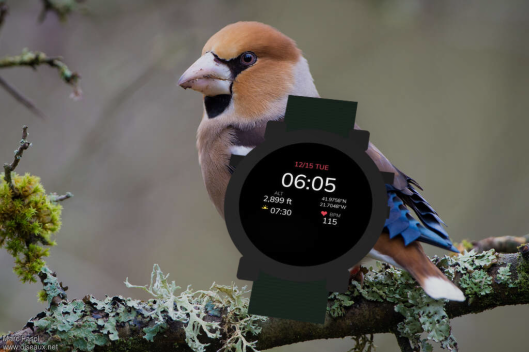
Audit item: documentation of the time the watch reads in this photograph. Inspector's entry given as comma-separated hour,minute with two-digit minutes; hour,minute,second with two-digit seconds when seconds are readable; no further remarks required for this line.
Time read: 6,05
